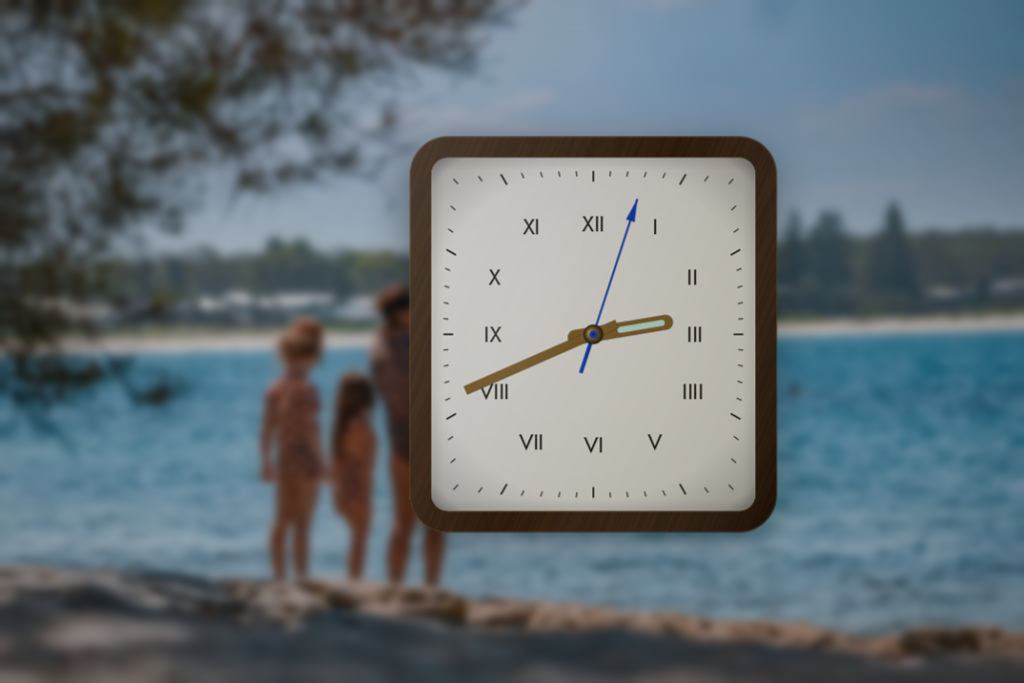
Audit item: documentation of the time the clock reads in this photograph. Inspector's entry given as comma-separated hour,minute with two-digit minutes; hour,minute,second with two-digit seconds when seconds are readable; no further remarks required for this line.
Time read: 2,41,03
